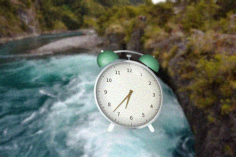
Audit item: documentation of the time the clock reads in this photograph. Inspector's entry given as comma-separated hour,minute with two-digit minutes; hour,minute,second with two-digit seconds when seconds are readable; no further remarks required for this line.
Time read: 6,37
